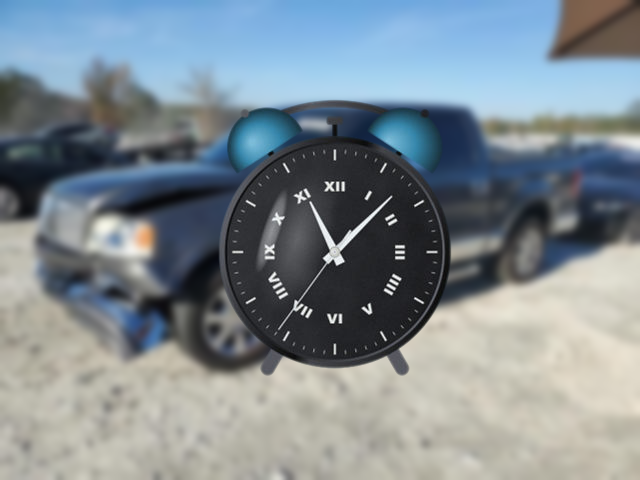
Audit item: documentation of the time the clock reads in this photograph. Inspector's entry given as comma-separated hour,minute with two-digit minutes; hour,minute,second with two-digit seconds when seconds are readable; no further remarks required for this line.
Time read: 11,07,36
